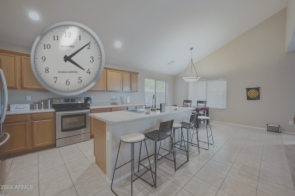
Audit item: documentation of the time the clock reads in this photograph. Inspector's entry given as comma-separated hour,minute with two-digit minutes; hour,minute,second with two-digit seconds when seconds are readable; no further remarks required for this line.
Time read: 4,09
